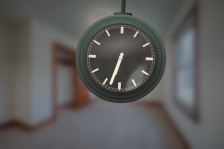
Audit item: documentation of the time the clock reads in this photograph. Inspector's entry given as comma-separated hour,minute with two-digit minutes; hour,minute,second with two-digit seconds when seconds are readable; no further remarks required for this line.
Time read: 6,33
